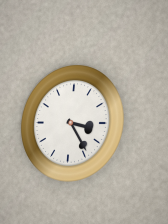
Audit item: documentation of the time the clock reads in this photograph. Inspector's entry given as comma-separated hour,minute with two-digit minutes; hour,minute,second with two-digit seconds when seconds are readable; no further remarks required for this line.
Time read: 3,24
